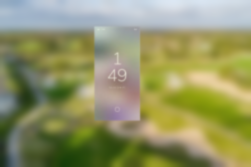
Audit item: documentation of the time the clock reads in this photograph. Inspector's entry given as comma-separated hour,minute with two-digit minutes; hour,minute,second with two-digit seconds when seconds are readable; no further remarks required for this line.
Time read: 1,49
